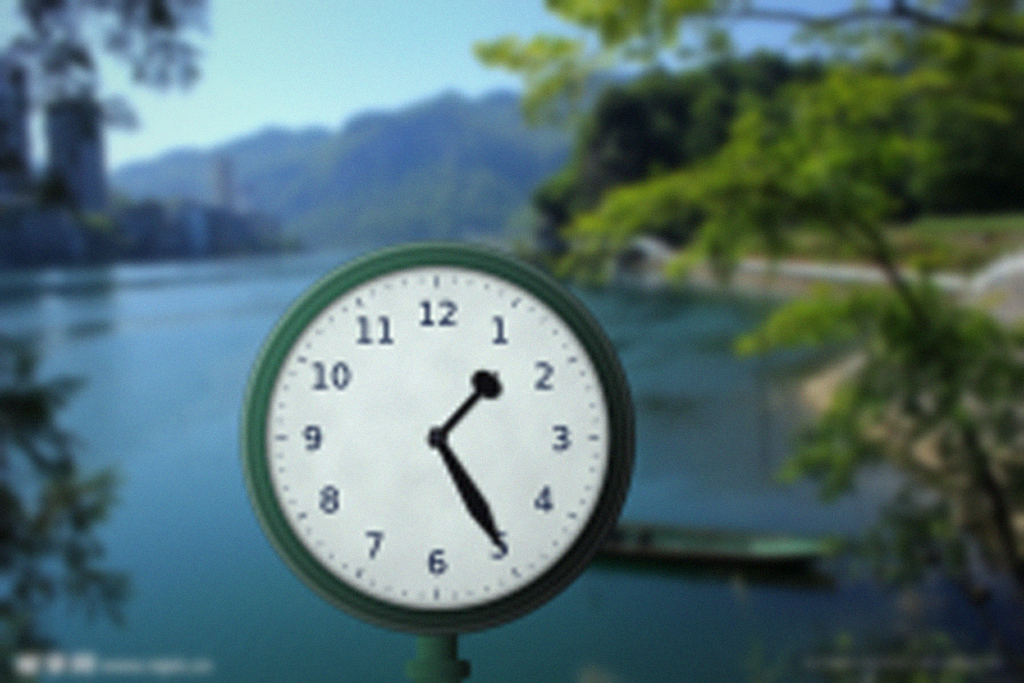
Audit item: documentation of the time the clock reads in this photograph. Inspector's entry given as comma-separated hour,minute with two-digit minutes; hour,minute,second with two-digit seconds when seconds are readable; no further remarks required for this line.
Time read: 1,25
